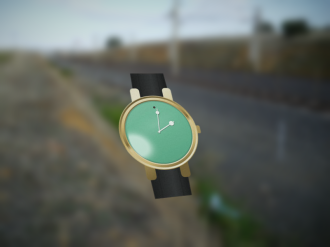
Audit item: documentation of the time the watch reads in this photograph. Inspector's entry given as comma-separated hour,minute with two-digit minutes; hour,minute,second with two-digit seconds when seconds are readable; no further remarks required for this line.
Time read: 2,01
